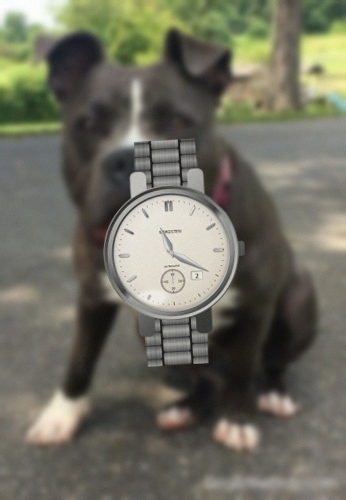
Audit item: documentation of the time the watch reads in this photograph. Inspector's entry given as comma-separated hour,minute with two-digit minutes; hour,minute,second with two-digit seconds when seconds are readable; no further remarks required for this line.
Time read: 11,20
